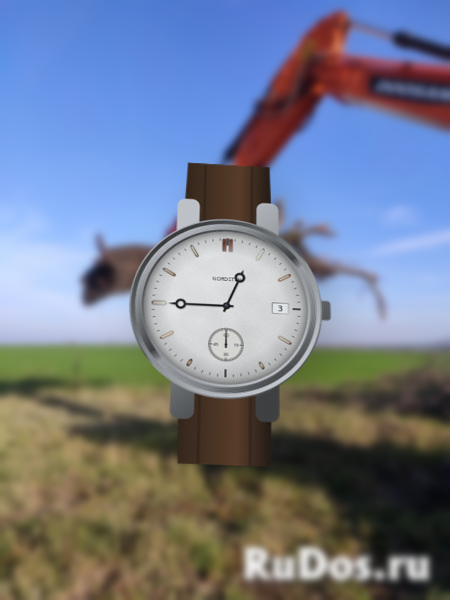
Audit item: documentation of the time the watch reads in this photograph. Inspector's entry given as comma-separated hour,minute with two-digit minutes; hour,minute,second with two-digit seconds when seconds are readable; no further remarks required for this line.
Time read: 12,45
